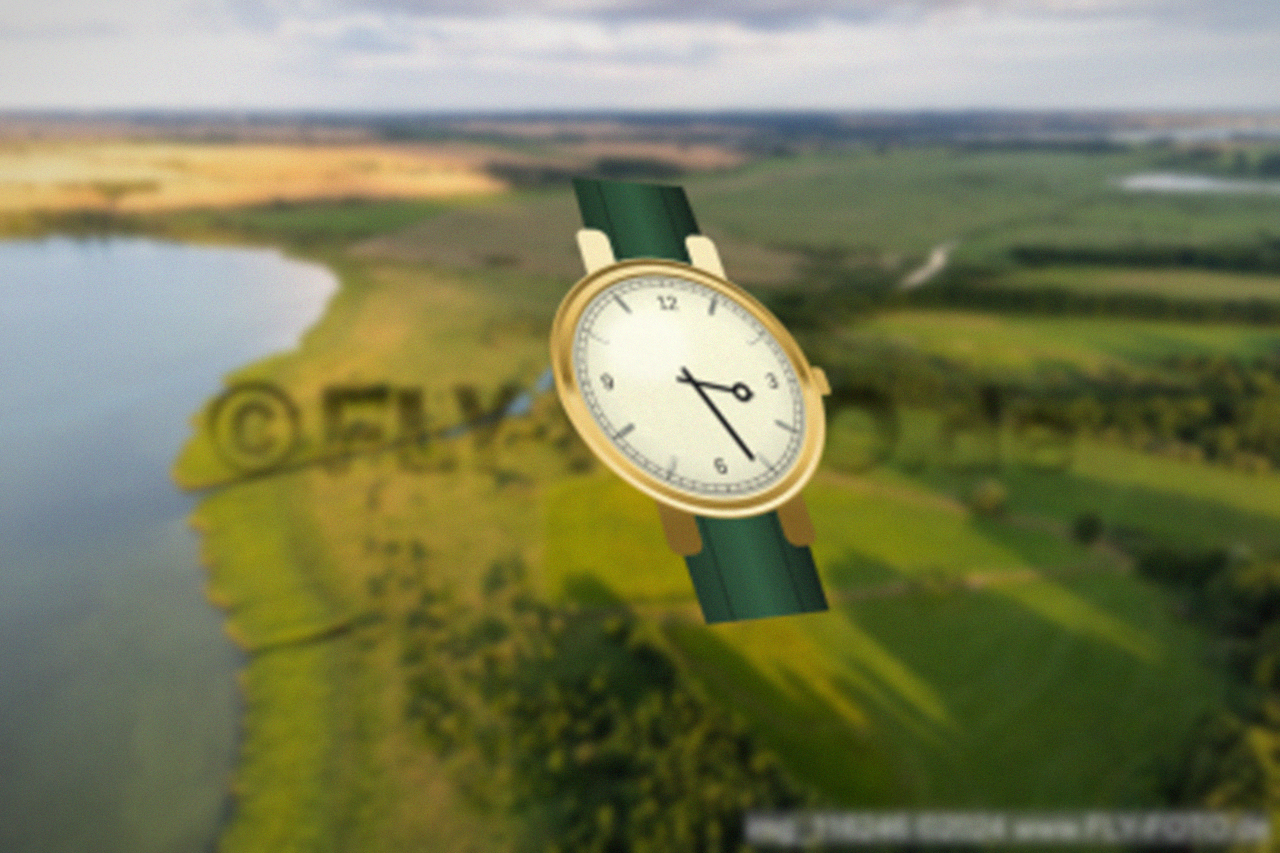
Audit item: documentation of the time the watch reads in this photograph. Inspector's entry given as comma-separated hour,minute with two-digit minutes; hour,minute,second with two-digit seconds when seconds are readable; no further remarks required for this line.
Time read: 3,26
